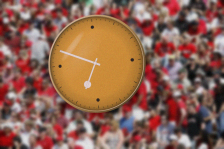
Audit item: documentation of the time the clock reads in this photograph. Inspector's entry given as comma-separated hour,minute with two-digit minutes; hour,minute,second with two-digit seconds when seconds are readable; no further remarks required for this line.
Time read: 6,49
